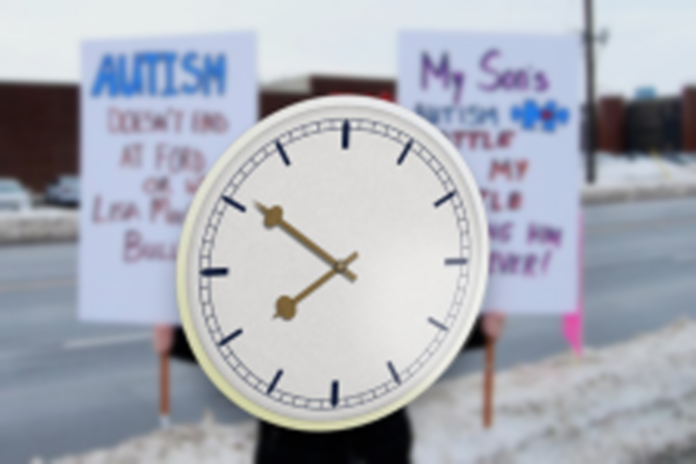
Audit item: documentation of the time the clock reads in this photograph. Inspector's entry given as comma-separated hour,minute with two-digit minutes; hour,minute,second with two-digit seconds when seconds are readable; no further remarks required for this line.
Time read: 7,51
